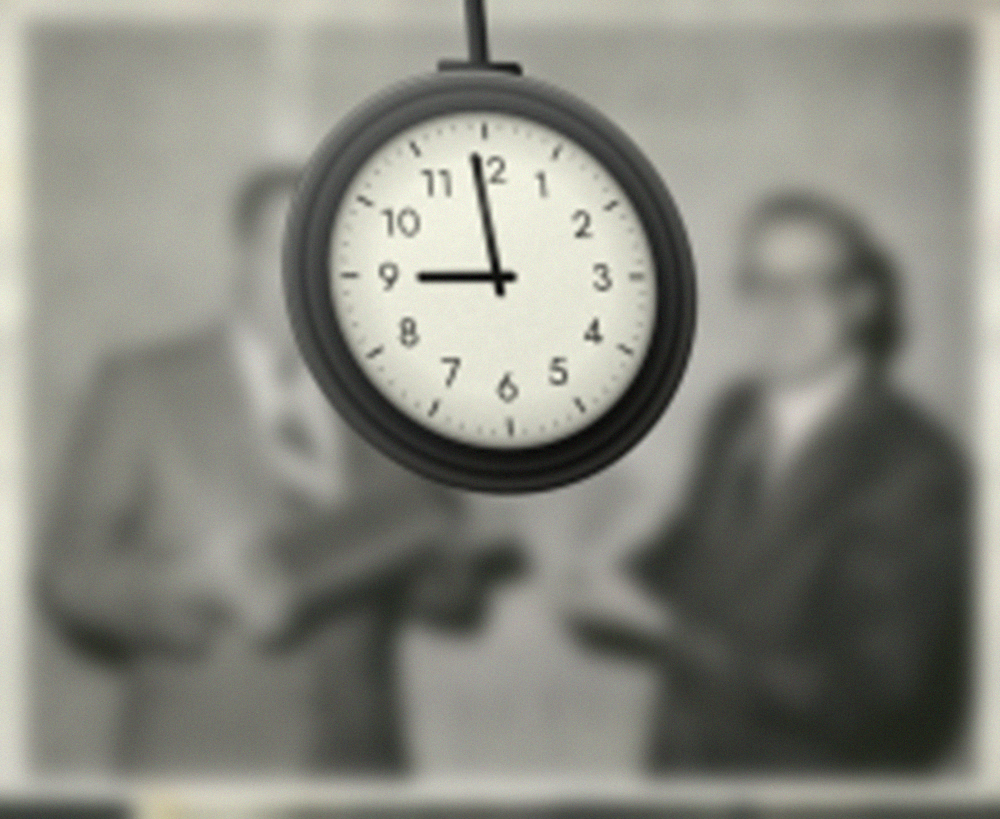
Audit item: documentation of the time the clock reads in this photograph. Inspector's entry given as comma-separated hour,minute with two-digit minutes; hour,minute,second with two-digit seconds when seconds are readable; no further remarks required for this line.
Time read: 8,59
